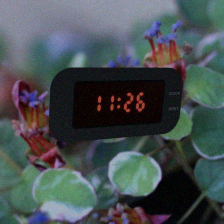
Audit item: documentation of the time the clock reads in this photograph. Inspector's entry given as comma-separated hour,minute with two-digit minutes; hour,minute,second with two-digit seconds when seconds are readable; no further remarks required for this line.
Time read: 11,26
